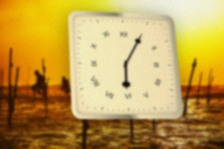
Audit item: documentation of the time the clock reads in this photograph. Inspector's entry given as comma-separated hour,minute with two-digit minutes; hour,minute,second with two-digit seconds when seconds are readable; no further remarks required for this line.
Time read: 6,05
